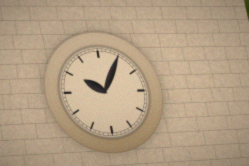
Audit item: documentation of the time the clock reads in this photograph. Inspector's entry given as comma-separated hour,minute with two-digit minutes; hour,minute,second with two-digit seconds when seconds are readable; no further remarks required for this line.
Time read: 10,05
